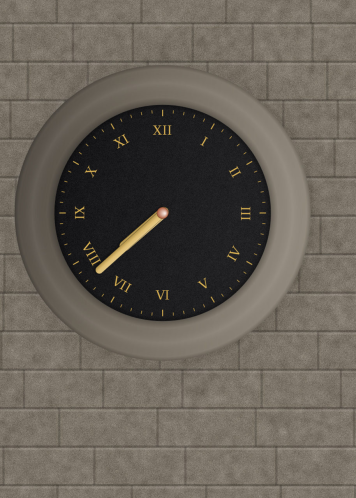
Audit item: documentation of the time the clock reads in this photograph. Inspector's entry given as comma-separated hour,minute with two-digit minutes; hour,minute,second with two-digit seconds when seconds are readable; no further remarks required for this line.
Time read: 7,38
